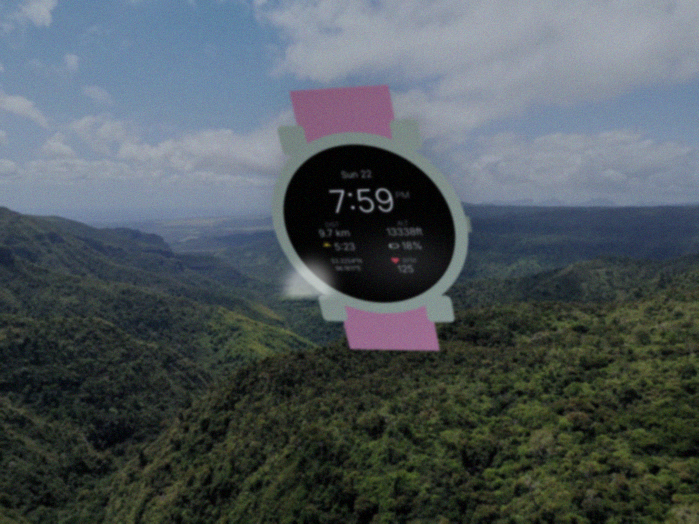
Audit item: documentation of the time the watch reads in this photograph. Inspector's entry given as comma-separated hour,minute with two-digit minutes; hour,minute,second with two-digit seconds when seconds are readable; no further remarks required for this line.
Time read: 7,59
